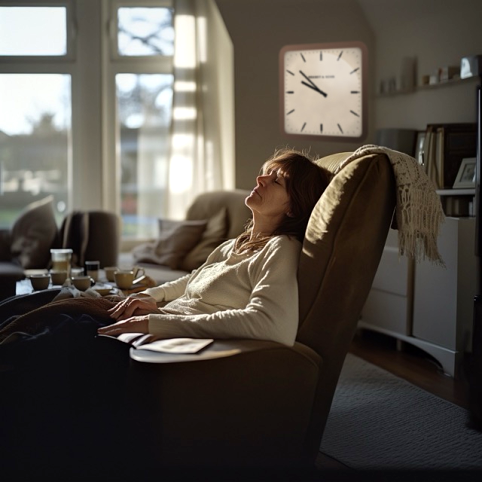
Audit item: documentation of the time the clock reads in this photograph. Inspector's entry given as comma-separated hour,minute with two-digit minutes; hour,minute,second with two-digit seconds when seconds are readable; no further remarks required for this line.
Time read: 9,52
